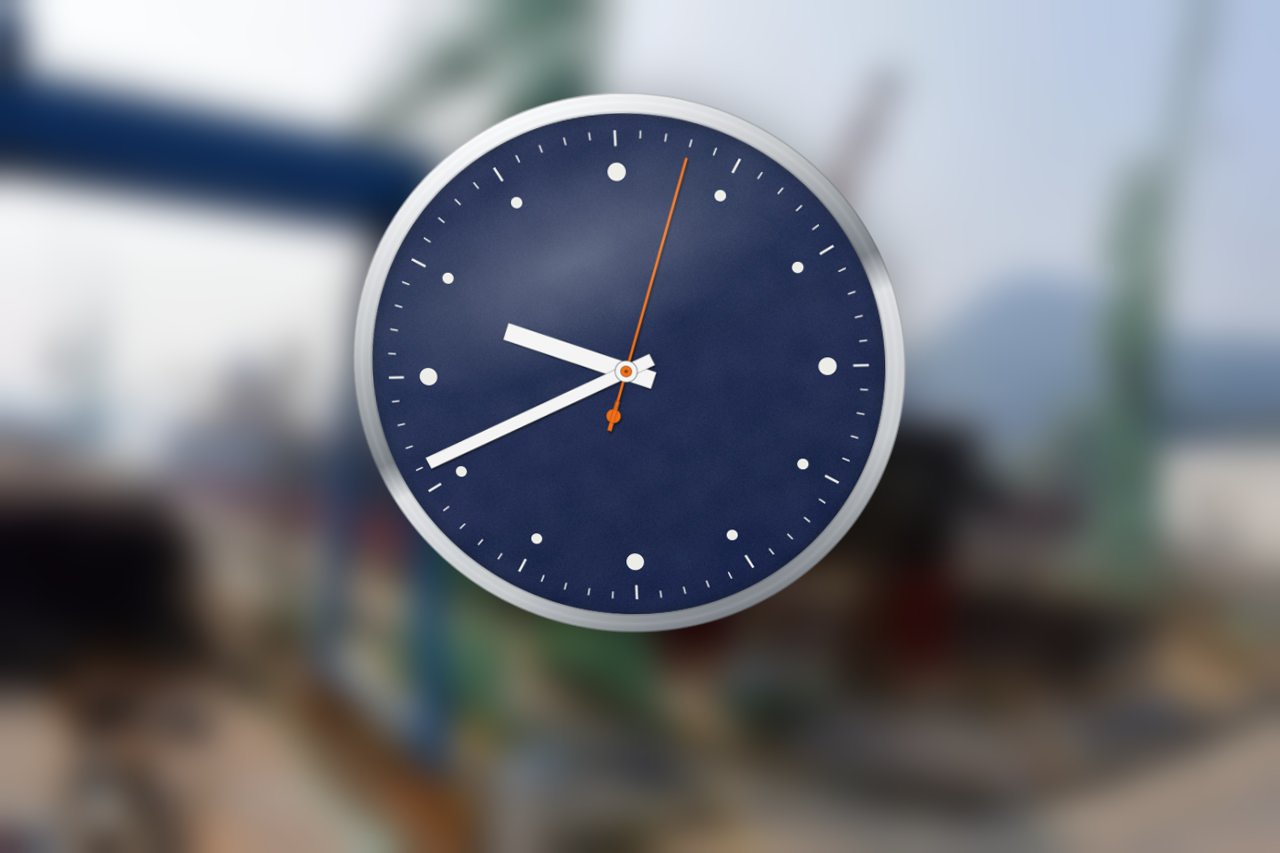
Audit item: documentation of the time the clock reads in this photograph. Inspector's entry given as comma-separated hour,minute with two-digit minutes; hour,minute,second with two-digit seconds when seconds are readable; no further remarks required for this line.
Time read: 9,41,03
